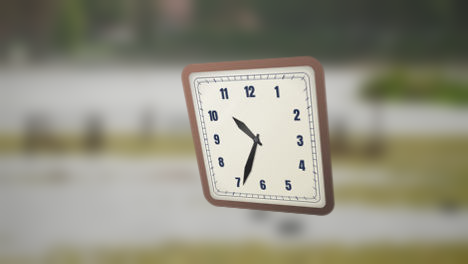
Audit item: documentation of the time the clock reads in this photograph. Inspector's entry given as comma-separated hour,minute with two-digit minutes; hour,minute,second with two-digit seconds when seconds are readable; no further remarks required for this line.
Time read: 10,34
